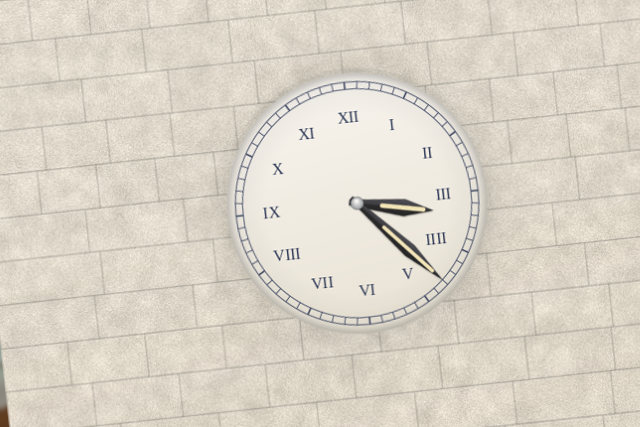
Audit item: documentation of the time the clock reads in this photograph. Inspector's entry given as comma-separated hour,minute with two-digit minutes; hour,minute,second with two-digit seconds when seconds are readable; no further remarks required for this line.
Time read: 3,23
